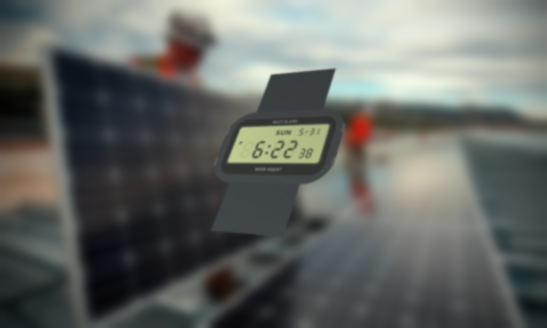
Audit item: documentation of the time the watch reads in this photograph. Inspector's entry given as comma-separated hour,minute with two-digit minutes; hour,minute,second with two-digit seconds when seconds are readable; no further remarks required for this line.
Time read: 6,22
